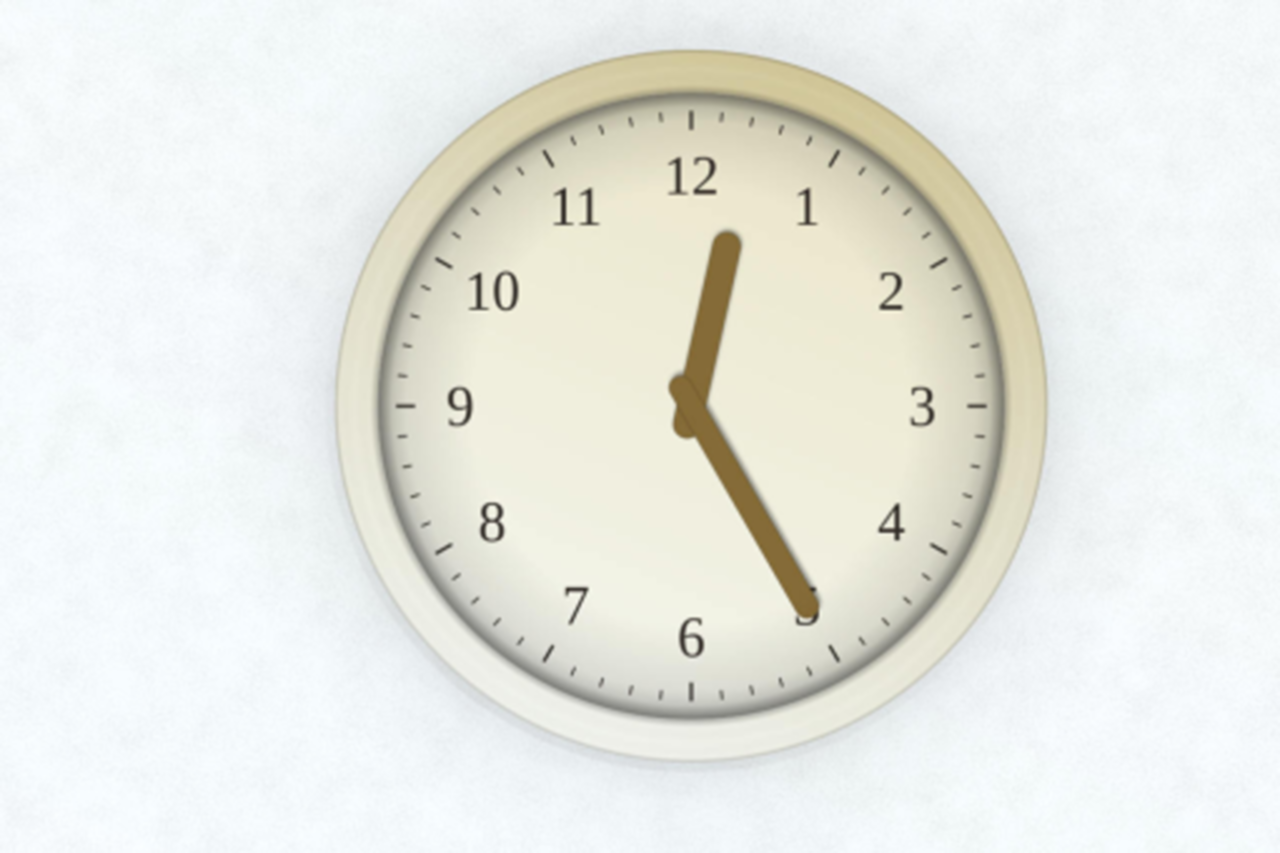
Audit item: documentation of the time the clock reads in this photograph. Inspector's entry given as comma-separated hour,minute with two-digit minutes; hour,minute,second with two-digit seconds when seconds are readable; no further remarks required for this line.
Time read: 12,25
